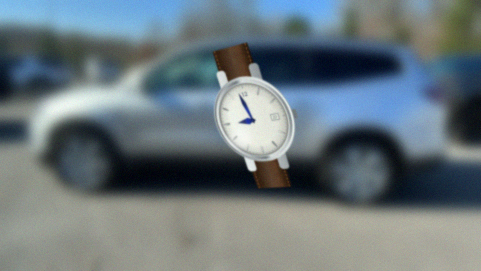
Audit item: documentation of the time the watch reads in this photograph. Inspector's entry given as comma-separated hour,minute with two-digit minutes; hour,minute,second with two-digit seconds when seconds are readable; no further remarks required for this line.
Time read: 8,58
